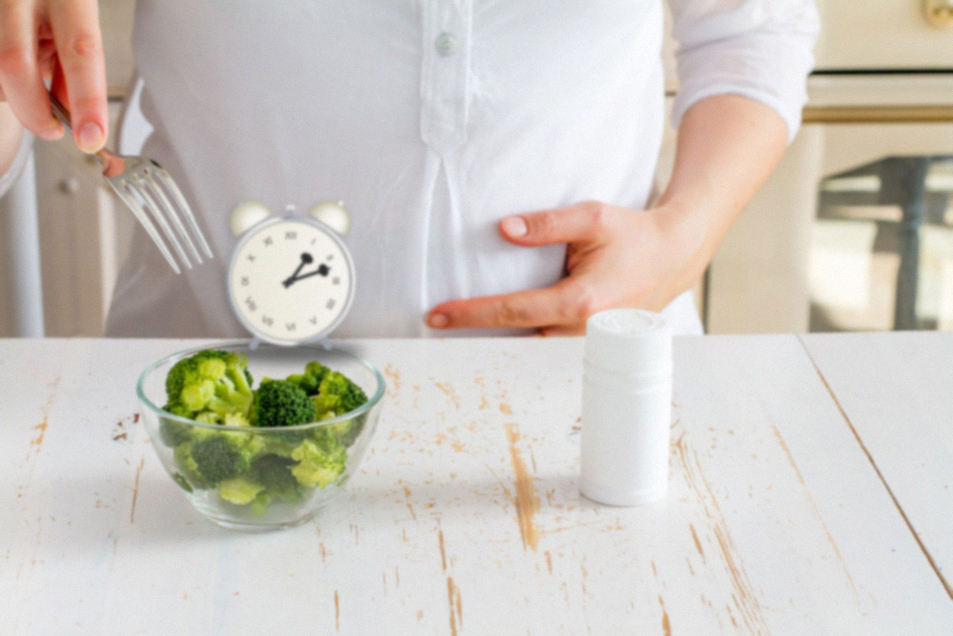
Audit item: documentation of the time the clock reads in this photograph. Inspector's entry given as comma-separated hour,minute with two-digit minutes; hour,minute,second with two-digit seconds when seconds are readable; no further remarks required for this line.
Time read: 1,12
